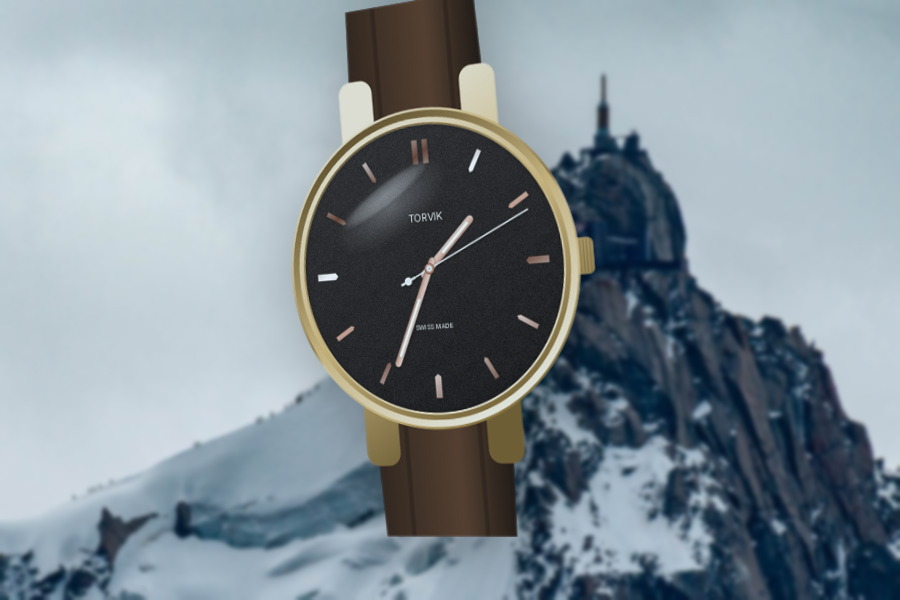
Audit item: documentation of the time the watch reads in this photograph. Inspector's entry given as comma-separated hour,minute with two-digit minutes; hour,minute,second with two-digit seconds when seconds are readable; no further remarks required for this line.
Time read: 1,34,11
